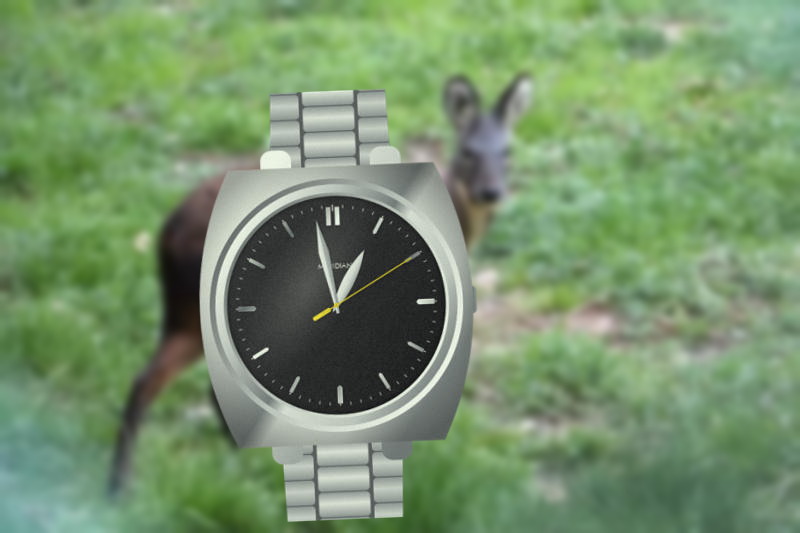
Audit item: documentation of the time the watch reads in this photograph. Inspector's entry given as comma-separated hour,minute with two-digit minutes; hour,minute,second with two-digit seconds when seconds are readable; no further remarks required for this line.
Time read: 12,58,10
